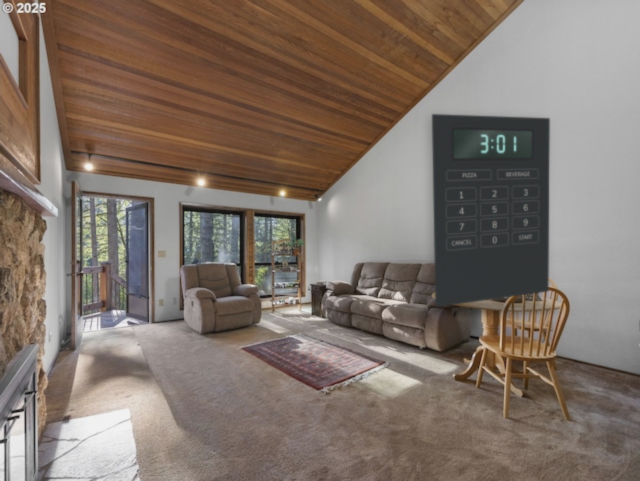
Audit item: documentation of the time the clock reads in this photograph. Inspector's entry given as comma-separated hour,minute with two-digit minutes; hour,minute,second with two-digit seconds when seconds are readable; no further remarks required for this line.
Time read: 3,01
